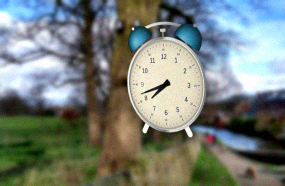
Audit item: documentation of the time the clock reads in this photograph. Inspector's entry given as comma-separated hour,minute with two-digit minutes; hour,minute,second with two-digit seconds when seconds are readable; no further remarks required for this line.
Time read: 7,42
